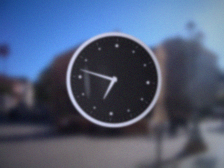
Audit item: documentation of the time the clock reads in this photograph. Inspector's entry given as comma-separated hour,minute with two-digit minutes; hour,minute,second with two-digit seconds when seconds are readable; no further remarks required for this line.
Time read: 6,47
